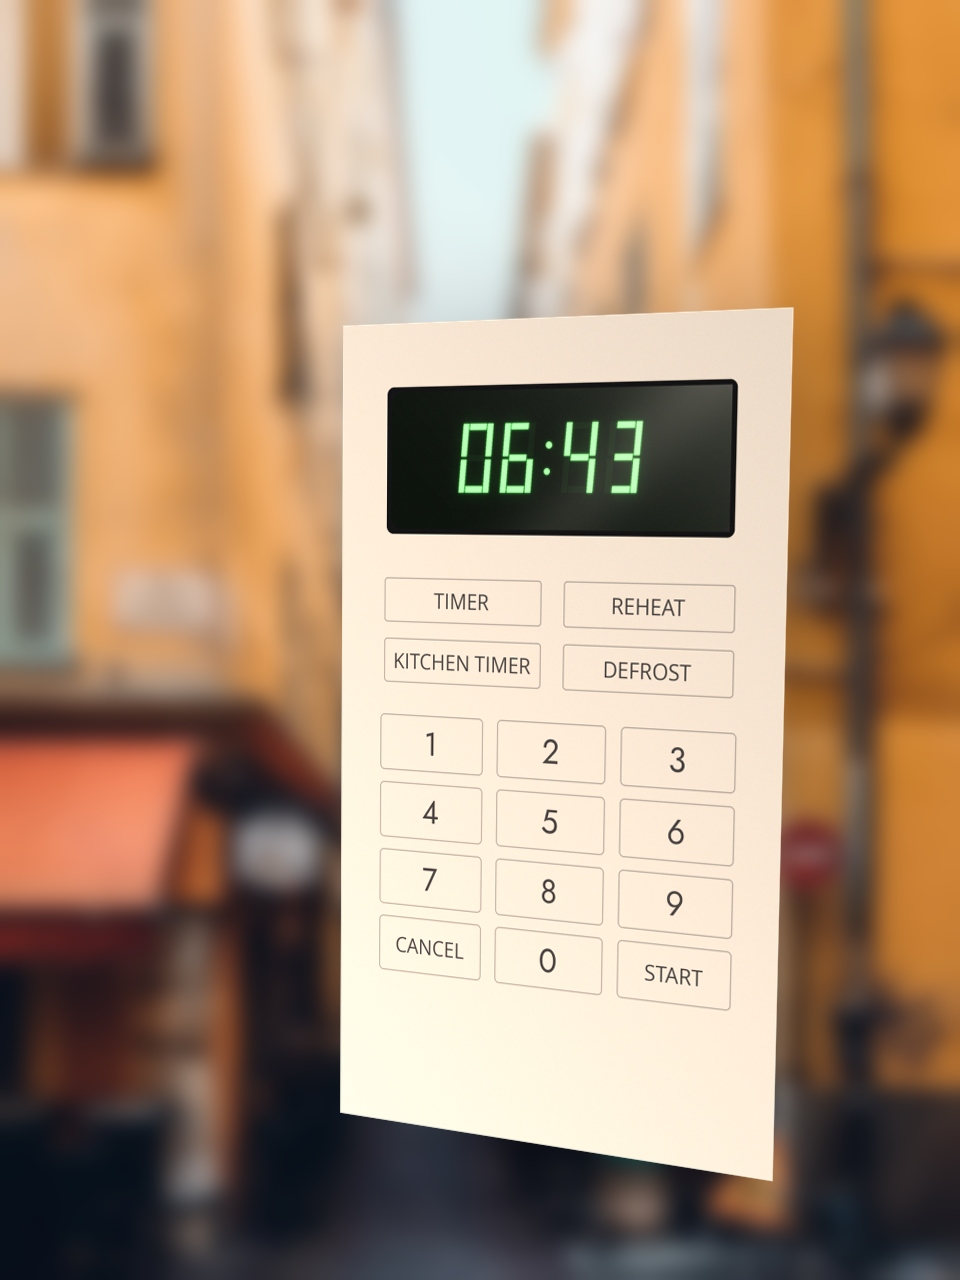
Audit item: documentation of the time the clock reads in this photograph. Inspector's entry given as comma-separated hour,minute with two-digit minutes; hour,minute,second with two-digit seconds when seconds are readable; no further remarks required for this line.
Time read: 6,43
